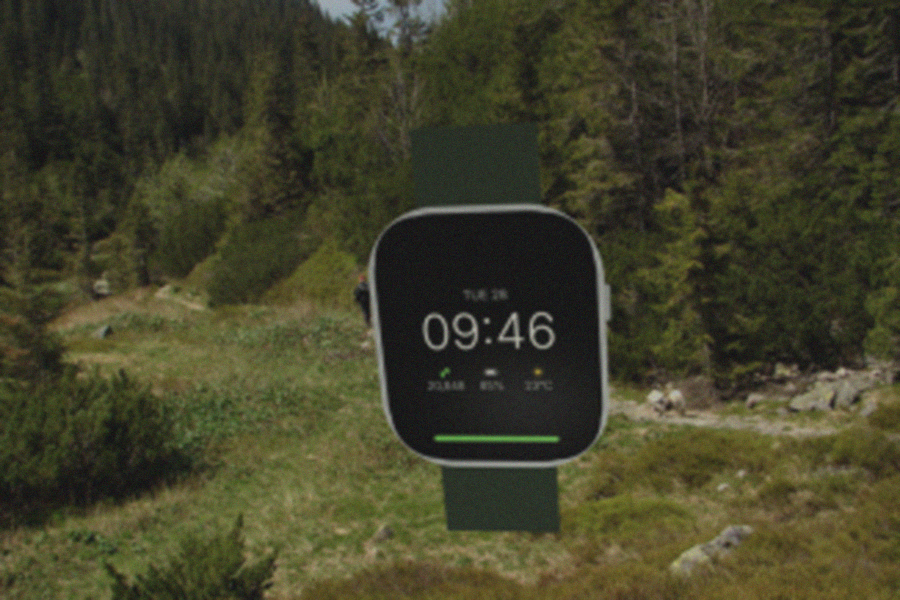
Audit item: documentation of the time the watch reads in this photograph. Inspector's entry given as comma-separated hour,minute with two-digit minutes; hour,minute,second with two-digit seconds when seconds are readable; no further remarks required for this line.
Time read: 9,46
